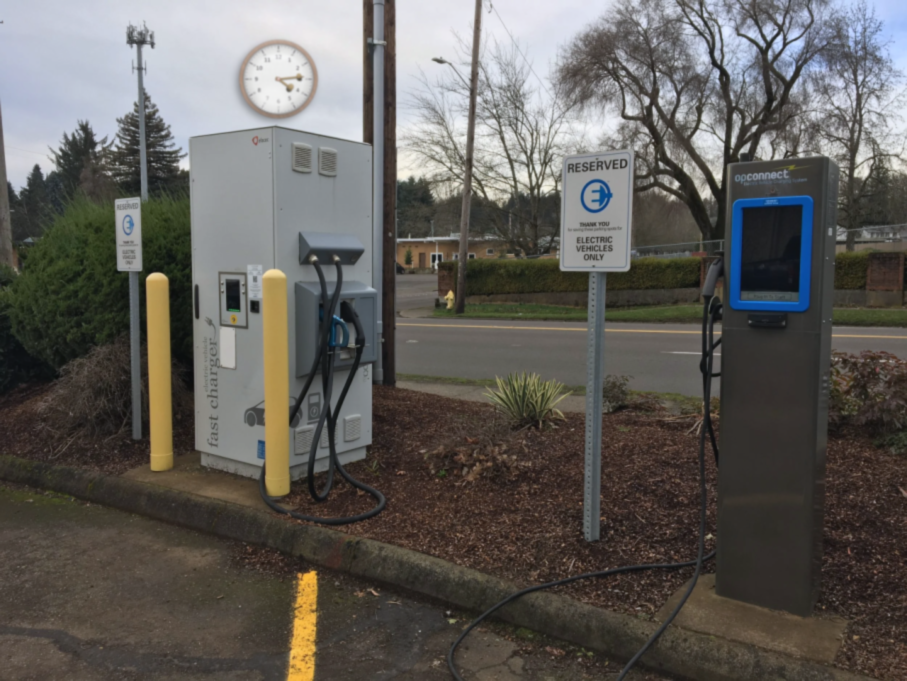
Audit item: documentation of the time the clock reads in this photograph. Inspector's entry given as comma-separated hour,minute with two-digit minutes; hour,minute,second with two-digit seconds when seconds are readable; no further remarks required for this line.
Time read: 4,14
